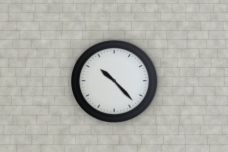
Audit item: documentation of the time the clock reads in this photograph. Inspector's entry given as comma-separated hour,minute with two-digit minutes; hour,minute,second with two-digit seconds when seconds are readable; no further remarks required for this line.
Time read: 10,23
